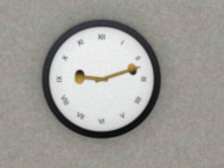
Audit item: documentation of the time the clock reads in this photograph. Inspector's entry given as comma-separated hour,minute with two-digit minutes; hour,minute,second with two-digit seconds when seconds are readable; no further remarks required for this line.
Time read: 9,12
